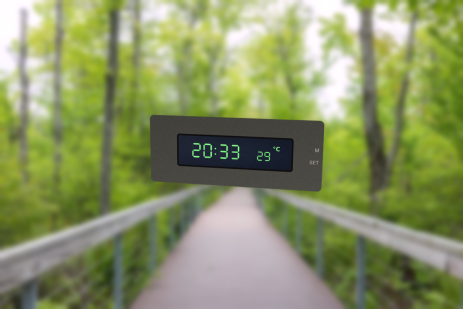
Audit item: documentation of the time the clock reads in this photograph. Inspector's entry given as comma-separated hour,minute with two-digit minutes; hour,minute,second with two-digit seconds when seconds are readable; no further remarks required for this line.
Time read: 20,33
